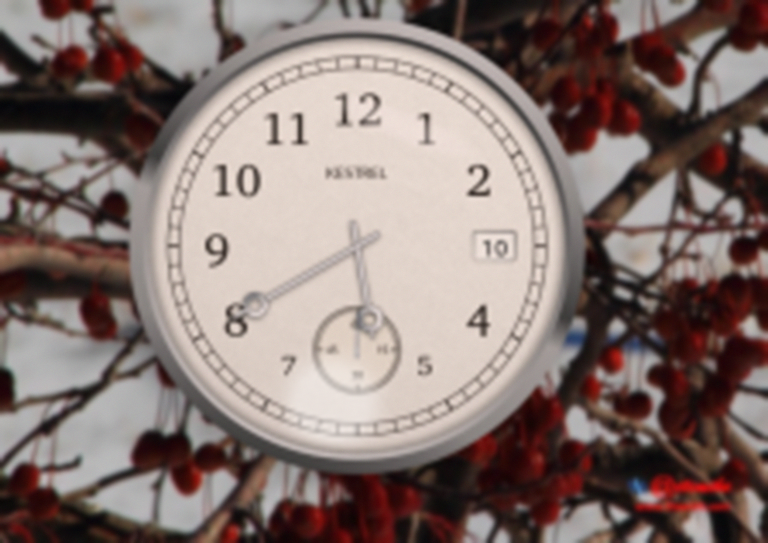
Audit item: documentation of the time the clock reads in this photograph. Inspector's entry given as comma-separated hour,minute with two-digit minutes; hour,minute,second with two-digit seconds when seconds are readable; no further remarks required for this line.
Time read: 5,40
